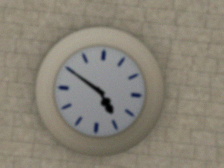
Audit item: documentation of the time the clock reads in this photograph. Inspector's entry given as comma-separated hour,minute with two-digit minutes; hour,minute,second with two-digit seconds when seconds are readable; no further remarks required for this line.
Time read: 4,50
